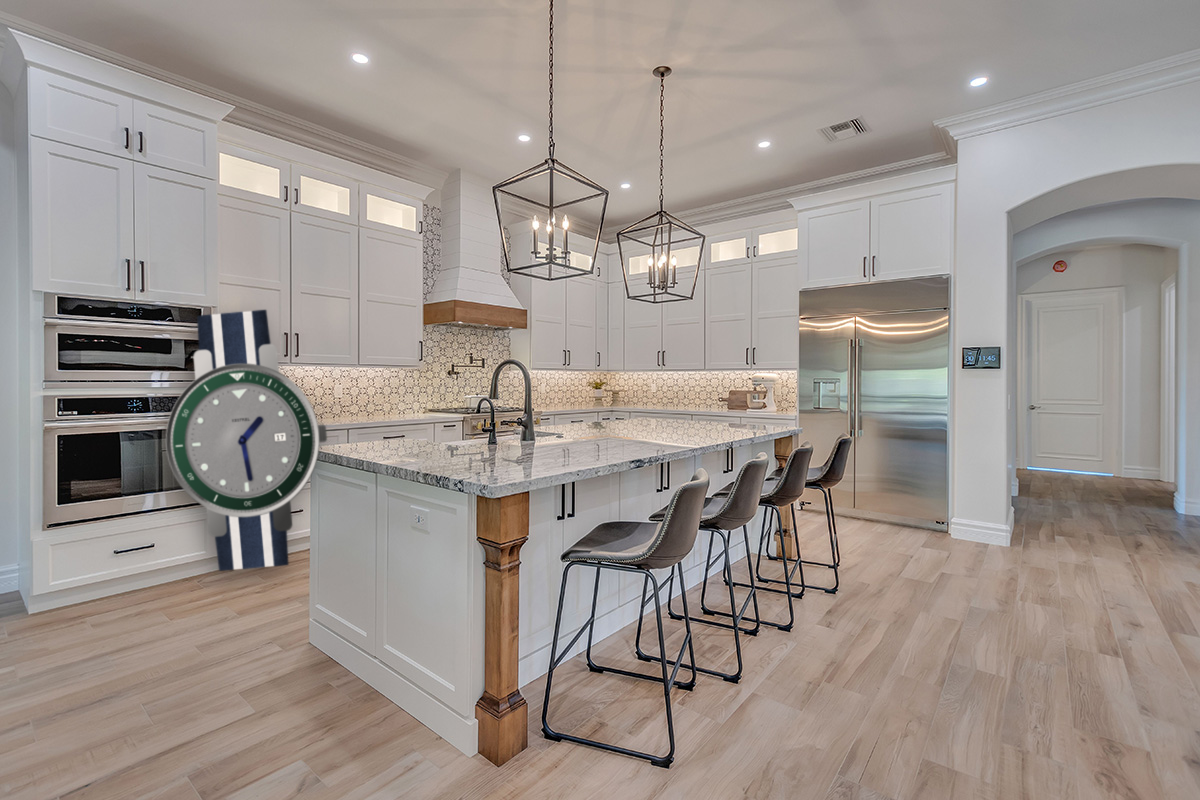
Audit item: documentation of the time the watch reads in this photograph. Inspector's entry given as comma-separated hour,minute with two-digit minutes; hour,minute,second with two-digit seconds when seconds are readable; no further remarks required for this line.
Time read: 1,29
